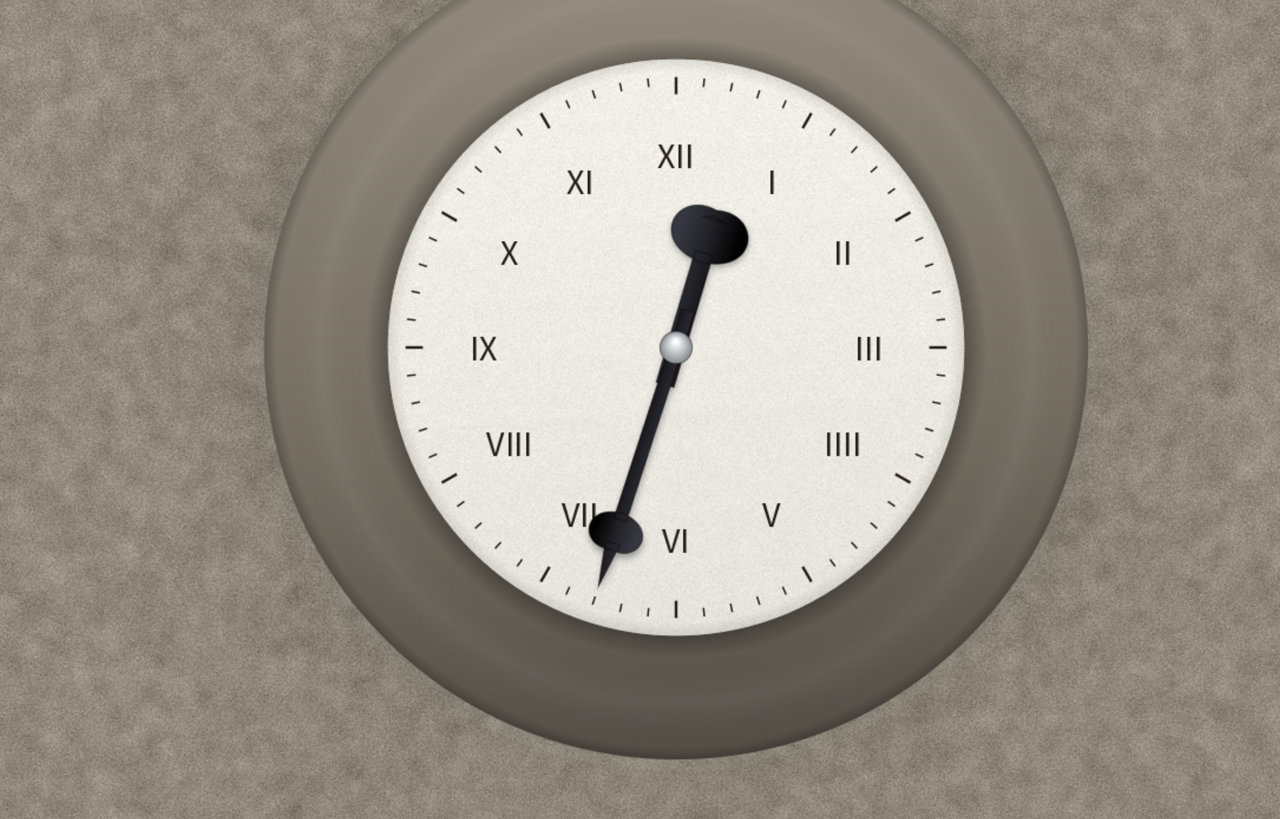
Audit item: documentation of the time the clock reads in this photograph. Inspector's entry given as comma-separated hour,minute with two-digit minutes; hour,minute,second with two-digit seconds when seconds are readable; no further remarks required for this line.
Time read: 12,33
